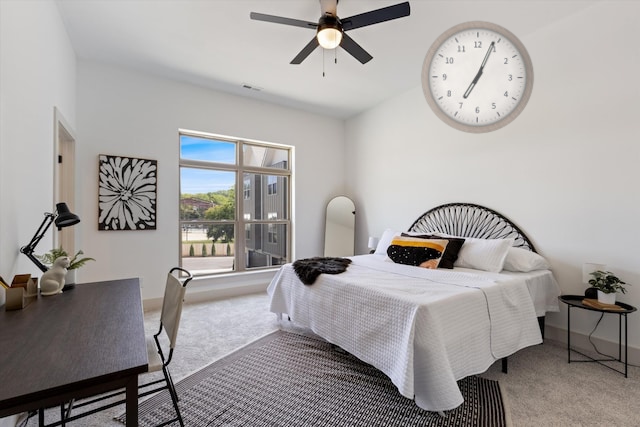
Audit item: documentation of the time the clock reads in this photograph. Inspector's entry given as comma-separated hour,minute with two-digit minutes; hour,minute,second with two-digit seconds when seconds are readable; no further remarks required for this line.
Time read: 7,04
